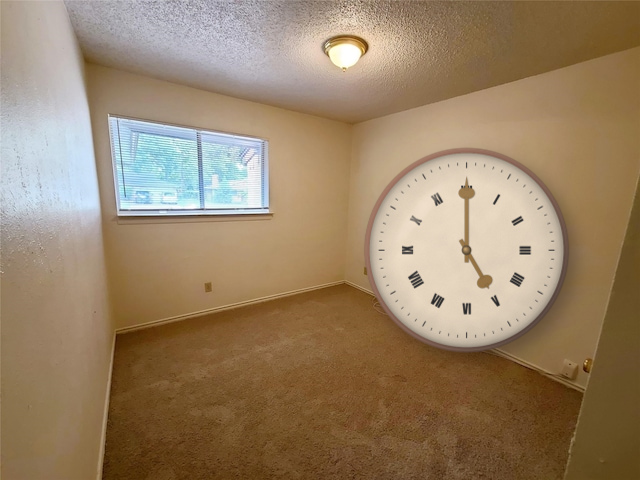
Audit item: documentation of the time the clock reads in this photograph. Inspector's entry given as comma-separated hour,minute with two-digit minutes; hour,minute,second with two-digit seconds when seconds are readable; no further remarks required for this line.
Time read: 5,00
